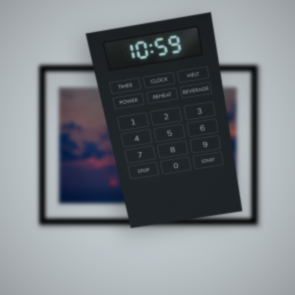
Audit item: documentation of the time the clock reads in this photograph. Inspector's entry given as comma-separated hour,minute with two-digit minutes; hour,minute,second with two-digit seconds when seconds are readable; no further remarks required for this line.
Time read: 10,59
